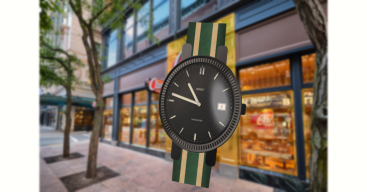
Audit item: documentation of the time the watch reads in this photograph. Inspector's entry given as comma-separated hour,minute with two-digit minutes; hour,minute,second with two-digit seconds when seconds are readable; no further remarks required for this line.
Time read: 10,47
